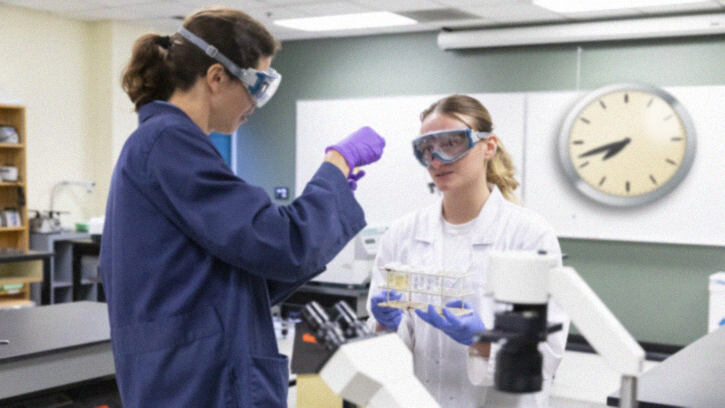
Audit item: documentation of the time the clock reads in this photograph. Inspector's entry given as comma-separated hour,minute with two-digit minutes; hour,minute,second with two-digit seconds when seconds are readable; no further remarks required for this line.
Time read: 7,42
